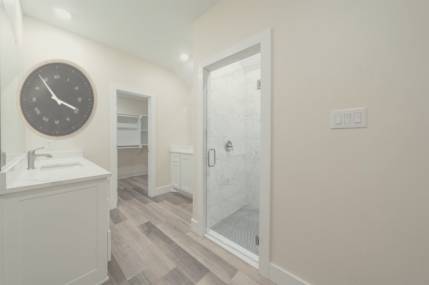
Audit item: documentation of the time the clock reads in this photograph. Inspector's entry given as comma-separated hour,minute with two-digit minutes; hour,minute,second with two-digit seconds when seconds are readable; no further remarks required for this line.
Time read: 3,54
